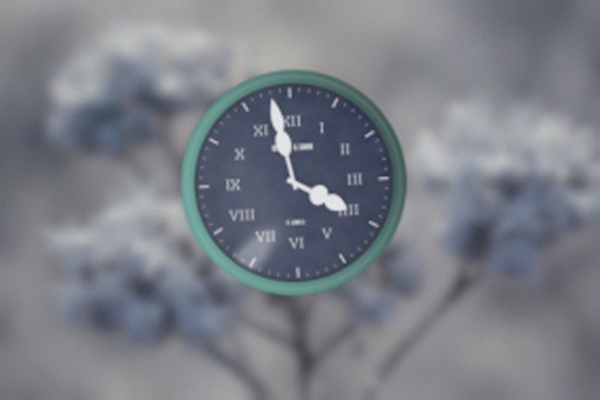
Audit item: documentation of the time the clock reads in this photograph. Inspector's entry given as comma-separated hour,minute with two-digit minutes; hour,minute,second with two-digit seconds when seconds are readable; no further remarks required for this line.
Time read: 3,58
